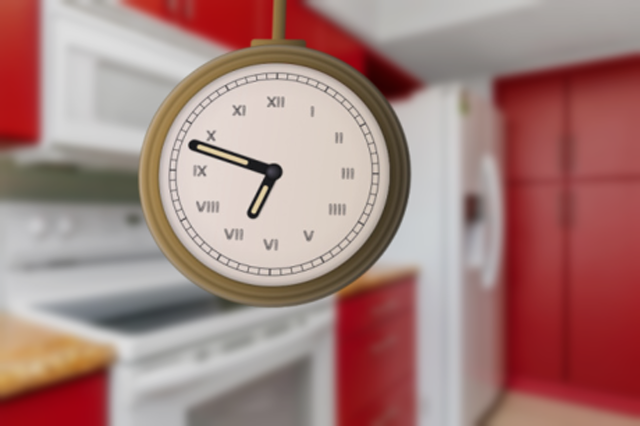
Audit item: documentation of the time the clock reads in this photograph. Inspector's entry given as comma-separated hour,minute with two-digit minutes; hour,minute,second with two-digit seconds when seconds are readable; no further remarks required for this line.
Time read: 6,48
